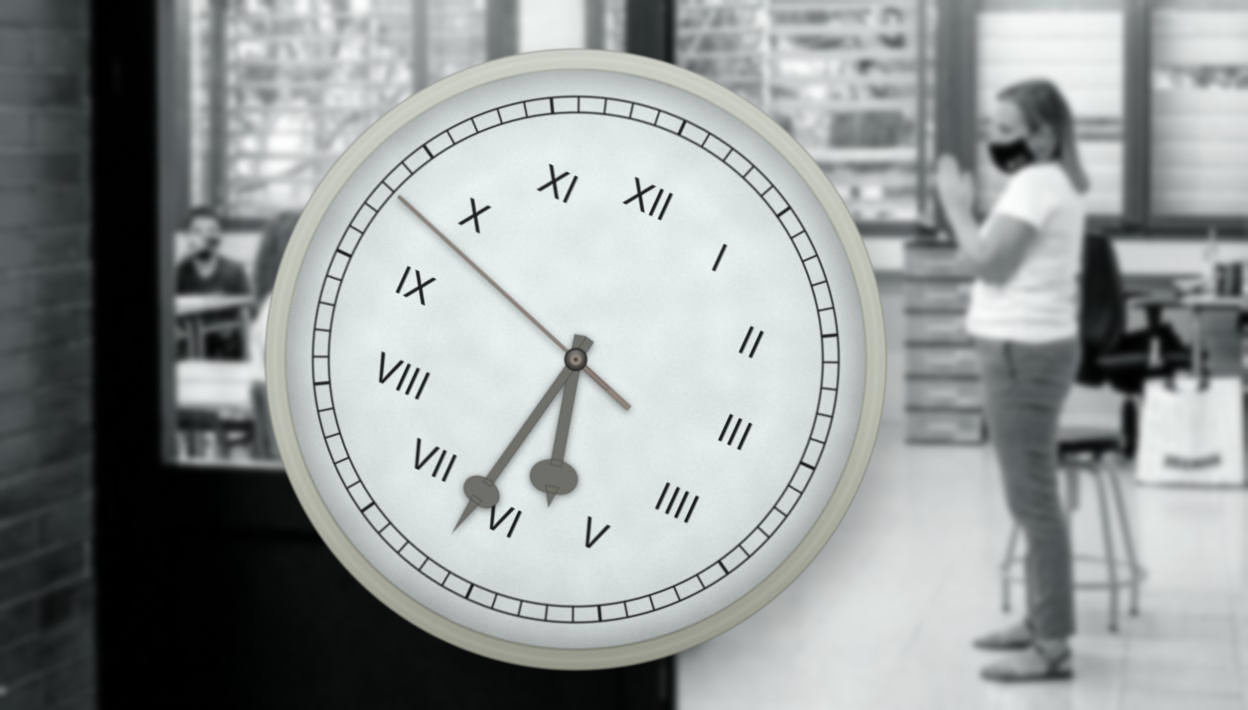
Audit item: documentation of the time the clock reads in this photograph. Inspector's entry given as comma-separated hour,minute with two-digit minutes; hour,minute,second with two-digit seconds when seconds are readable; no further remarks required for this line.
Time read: 5,31,48
